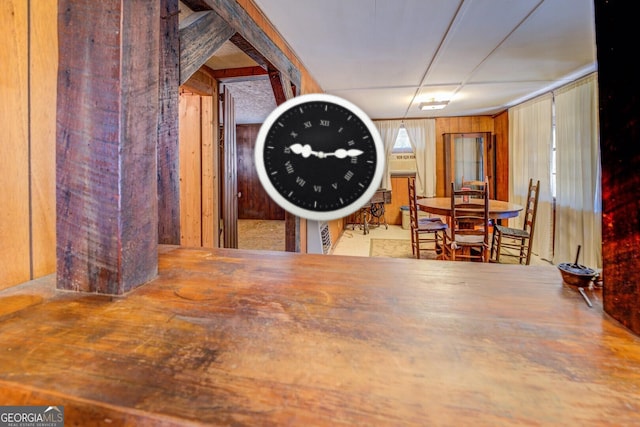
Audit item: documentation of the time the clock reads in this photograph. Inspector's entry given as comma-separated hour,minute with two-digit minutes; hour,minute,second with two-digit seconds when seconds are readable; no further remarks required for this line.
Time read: 9,13
